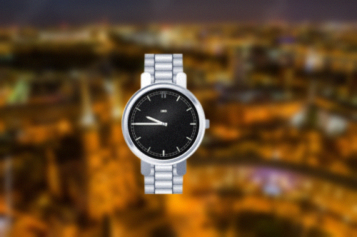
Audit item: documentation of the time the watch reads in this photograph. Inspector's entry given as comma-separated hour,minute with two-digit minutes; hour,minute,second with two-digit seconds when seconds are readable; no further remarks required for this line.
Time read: 9,45
